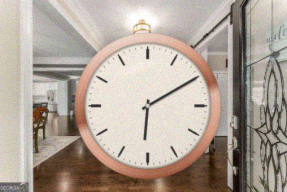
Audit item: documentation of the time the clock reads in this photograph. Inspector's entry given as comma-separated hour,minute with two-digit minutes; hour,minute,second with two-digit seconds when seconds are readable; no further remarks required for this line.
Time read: 6,10
